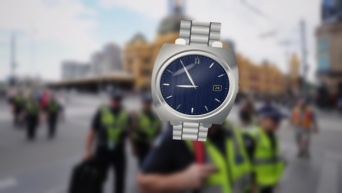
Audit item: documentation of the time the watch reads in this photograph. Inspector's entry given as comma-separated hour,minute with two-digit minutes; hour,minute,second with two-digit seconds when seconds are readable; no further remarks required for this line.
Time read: 8,55
